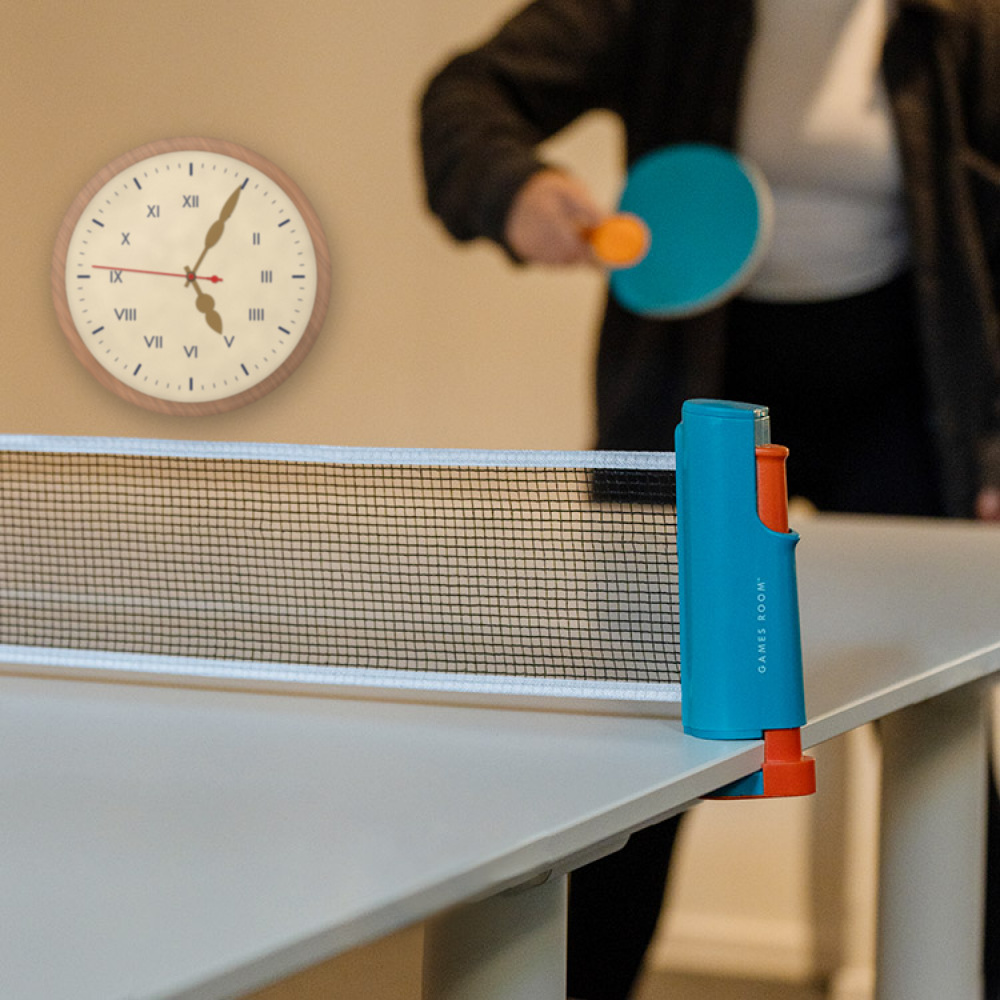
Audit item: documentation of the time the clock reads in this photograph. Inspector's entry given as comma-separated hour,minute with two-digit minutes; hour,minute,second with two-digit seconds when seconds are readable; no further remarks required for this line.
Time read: 5,04,46
